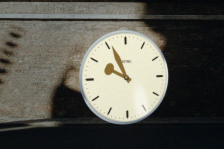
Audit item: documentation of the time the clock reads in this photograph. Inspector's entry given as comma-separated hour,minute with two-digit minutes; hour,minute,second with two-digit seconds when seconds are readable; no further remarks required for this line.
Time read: 9,56
